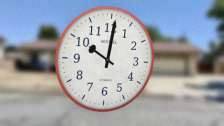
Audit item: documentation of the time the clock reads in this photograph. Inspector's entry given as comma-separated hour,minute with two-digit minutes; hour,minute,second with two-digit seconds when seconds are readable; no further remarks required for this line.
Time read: 10,01
